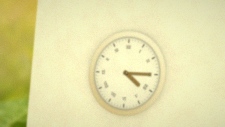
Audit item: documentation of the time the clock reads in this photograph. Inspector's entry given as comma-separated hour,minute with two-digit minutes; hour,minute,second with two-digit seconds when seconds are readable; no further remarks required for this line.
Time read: 4,15
